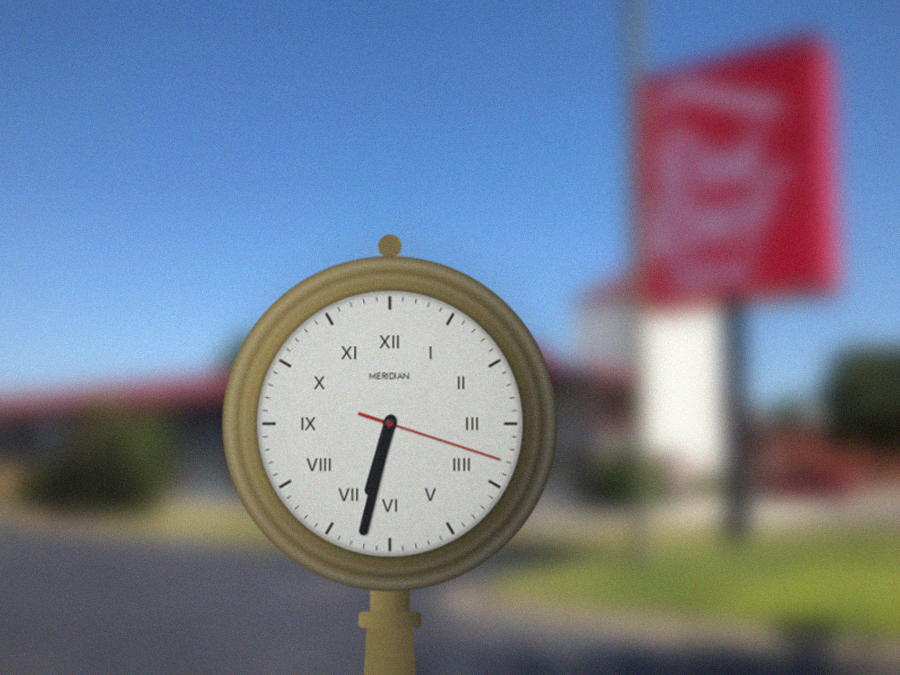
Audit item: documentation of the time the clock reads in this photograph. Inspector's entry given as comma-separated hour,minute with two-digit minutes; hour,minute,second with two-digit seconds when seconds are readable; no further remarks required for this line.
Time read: 6,32,18
